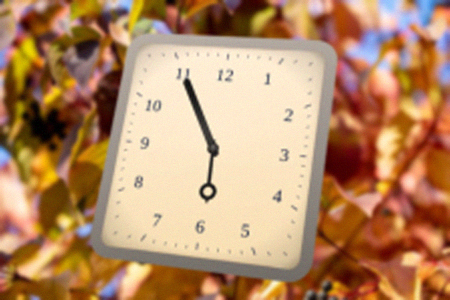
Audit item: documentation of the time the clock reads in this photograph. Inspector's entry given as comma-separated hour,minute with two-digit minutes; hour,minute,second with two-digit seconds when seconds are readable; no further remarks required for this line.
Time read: 5,55
